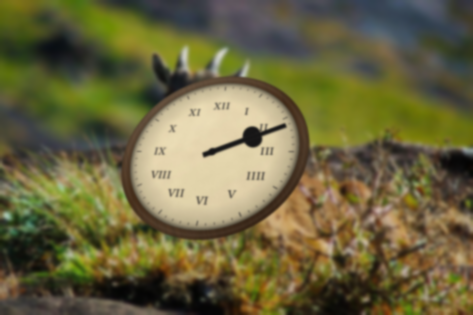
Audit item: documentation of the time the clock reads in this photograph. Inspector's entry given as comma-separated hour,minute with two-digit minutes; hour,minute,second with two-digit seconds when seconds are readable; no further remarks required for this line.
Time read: 2,11
